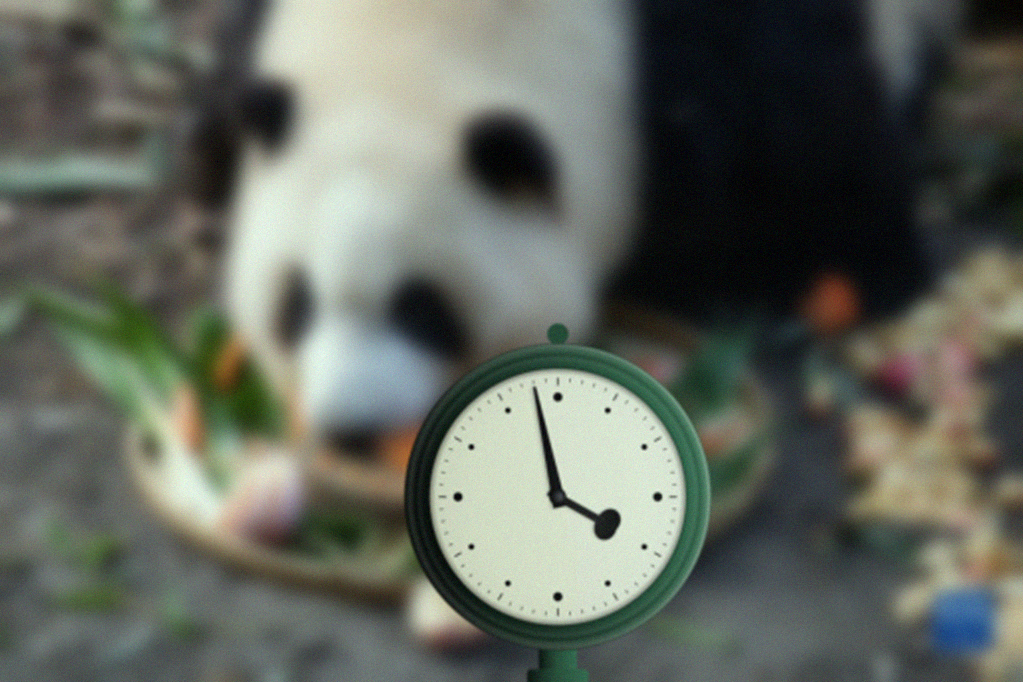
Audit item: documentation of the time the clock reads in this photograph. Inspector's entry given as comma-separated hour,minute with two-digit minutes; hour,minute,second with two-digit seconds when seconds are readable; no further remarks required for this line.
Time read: 3,58
